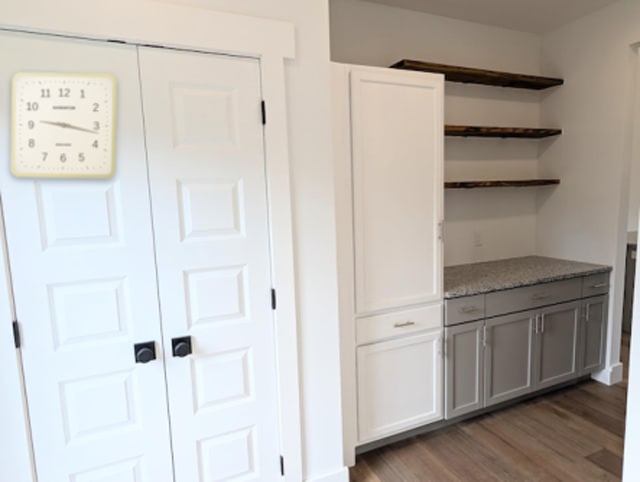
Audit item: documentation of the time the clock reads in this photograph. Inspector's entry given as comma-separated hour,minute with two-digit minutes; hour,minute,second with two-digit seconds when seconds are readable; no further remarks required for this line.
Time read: 9,17
